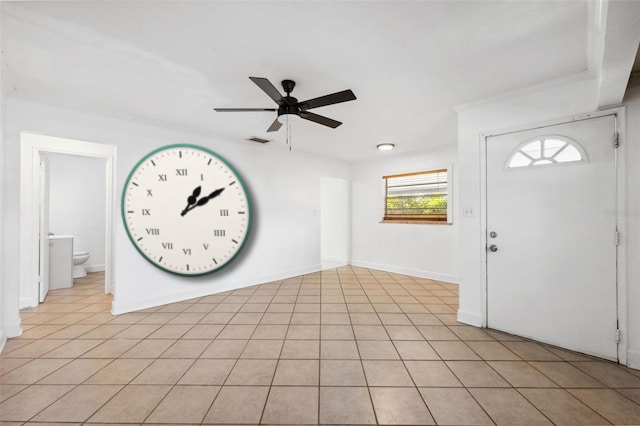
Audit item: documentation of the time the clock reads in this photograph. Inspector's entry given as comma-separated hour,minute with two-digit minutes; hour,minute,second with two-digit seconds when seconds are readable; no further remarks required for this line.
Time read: 1,10
